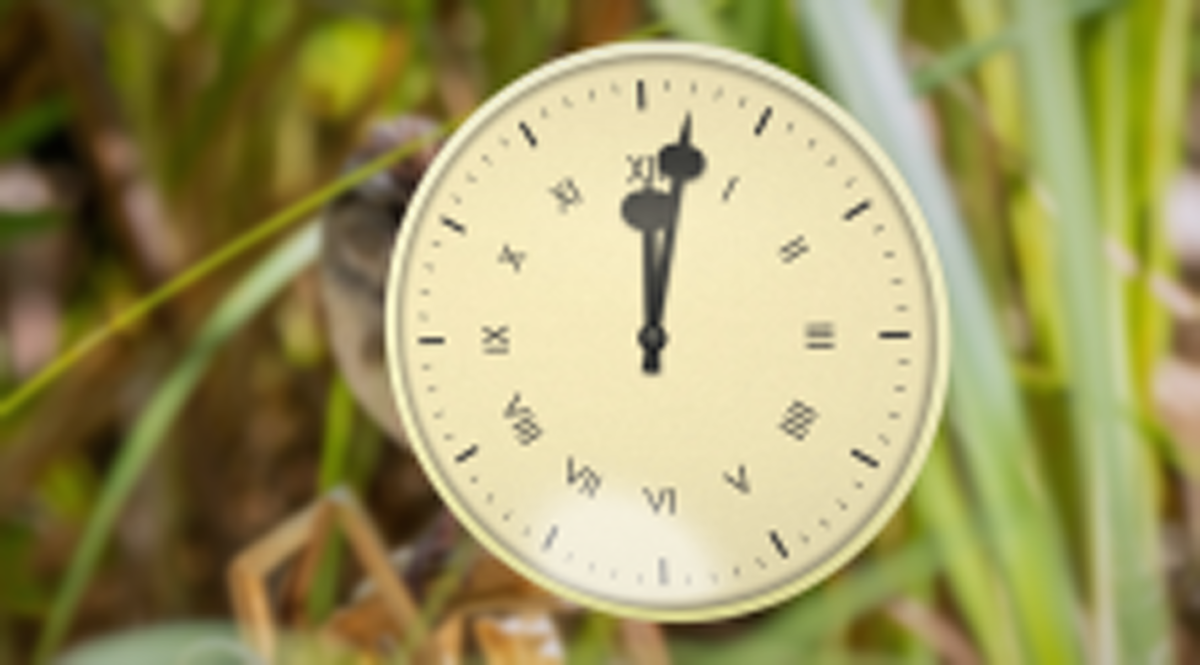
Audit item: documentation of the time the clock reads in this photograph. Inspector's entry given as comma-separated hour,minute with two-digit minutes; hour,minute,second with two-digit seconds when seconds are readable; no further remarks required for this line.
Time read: 12,02
